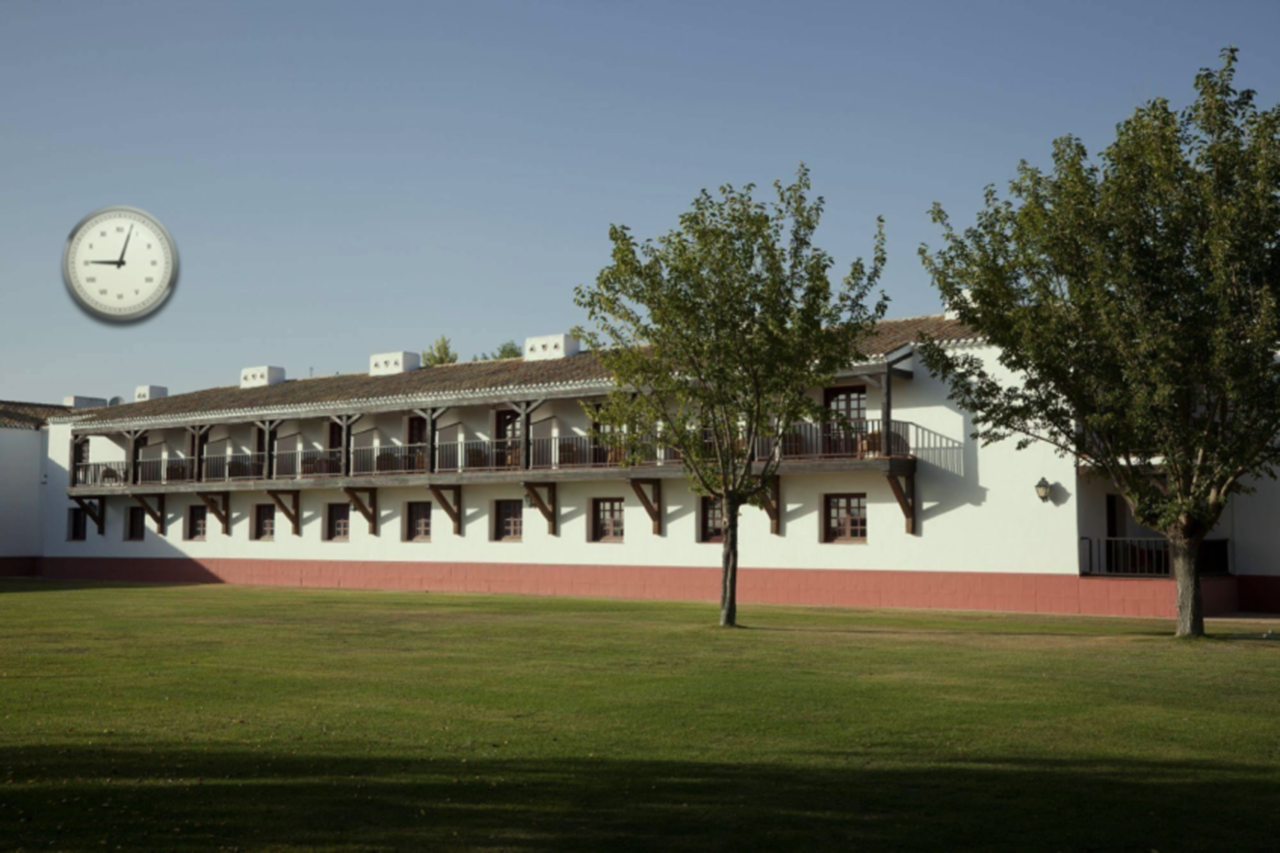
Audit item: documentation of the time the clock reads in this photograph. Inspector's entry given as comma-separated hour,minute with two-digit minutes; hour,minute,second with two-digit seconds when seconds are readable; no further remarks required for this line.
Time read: 9,03
